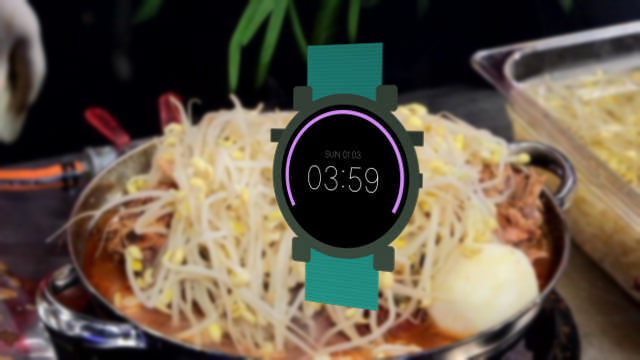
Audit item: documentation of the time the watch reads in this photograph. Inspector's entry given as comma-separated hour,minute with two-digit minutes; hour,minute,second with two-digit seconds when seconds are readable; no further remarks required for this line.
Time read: 3,59
